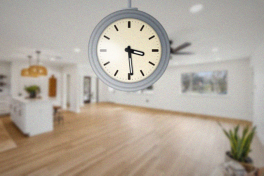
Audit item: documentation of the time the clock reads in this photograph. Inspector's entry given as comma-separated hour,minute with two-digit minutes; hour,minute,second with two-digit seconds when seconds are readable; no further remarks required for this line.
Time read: 3,29
